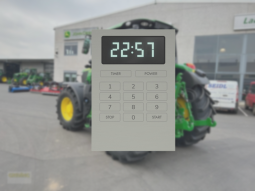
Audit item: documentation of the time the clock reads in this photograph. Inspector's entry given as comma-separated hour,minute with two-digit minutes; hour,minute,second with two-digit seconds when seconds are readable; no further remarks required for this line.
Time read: 22,57
